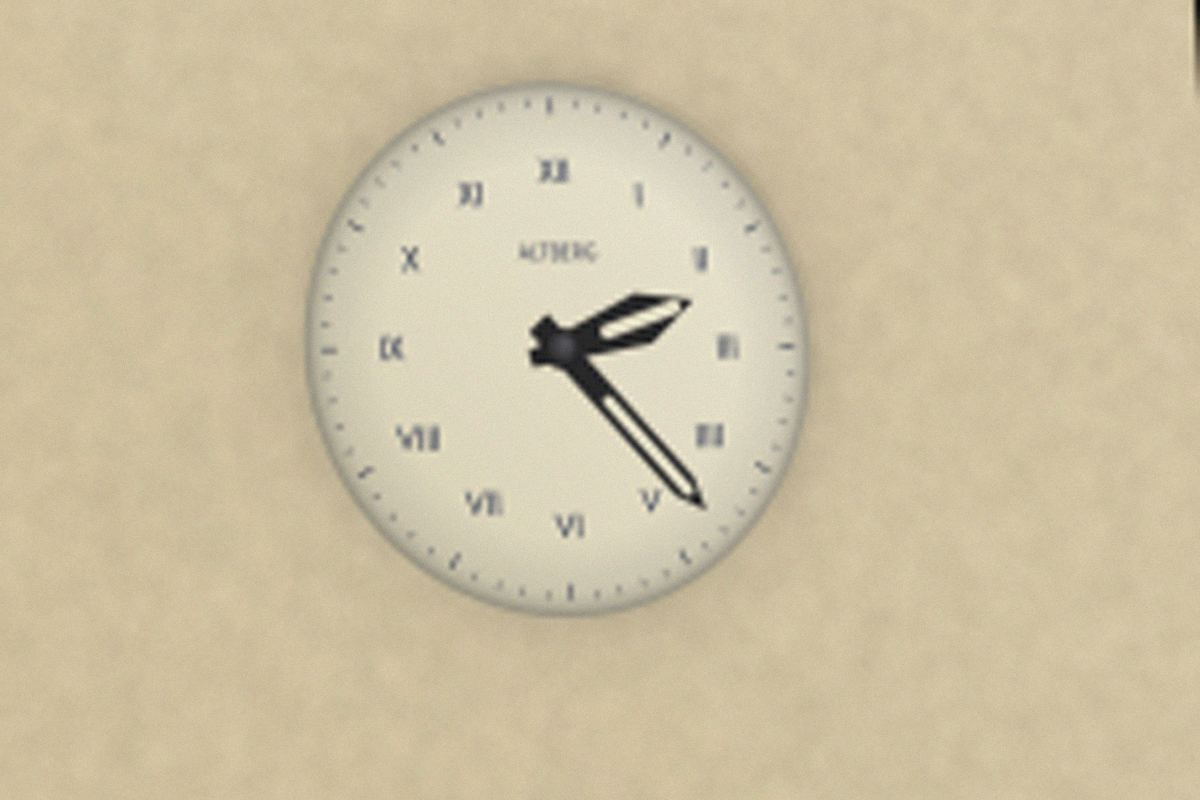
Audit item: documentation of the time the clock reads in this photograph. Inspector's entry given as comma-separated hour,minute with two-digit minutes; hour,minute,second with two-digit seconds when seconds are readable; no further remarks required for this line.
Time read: 2,23
